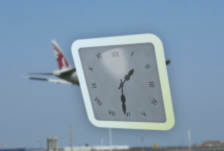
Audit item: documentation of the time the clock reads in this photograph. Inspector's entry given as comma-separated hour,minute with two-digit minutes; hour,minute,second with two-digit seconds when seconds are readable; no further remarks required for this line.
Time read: 1,31
